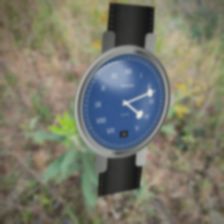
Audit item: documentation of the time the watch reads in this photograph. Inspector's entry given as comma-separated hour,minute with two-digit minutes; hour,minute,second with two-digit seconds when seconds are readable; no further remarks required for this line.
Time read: 4,12
